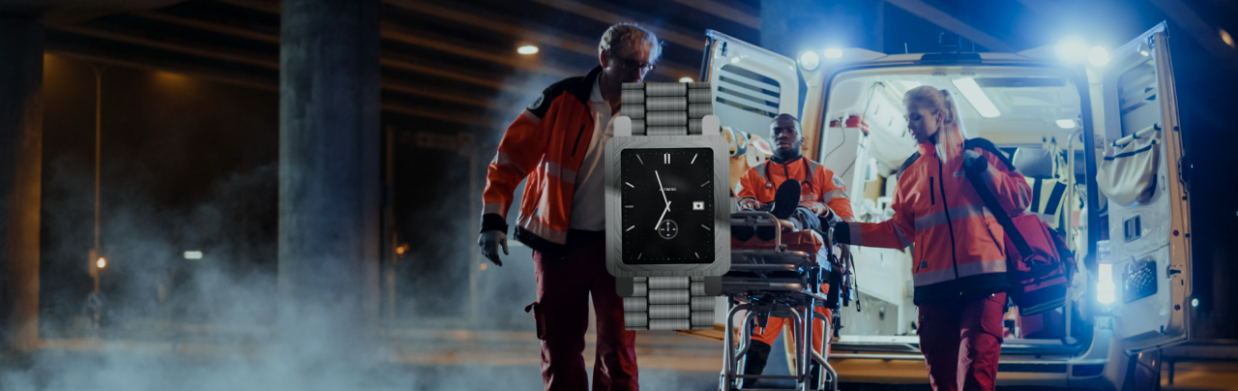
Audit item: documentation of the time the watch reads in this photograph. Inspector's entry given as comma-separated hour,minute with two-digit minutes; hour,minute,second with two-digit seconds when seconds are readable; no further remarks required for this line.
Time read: 6,57
